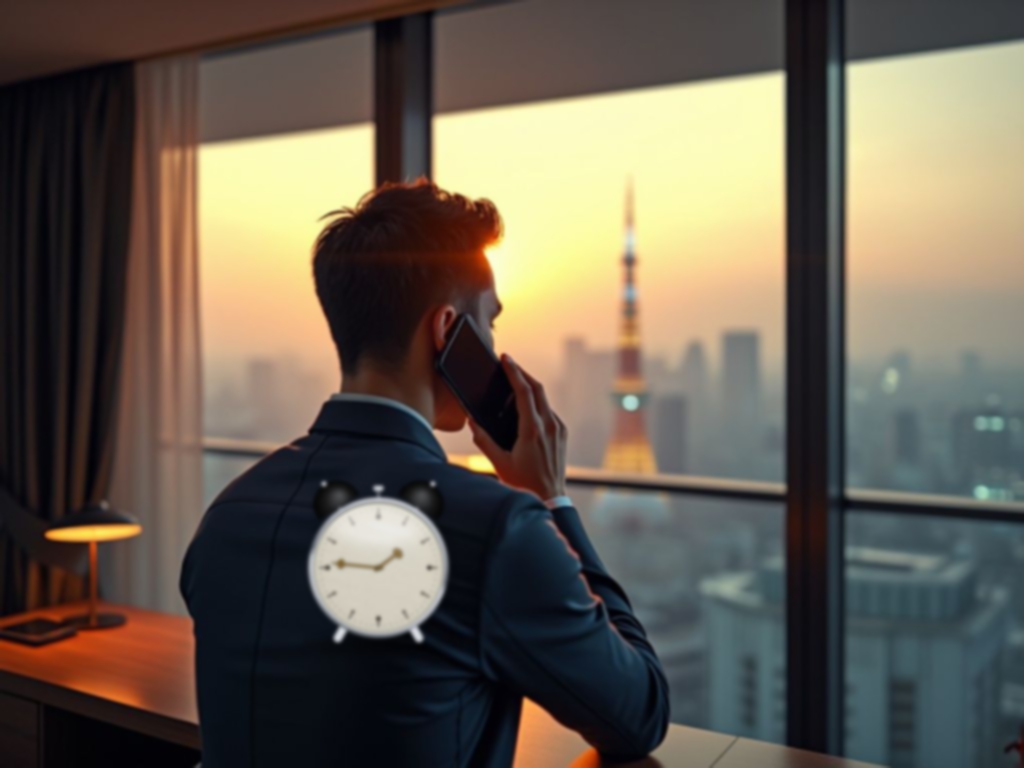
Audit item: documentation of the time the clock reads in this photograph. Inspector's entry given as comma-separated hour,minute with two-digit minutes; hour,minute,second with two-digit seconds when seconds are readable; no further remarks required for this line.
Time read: 1,46
